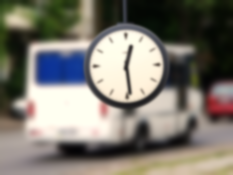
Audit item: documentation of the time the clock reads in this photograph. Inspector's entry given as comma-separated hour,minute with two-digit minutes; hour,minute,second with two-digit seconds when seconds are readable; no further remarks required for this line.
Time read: 12,29
